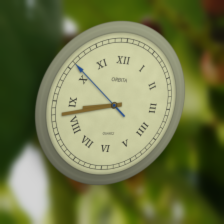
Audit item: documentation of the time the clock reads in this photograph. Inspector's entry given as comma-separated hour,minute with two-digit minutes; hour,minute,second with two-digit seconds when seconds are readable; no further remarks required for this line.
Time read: 8,42,51
